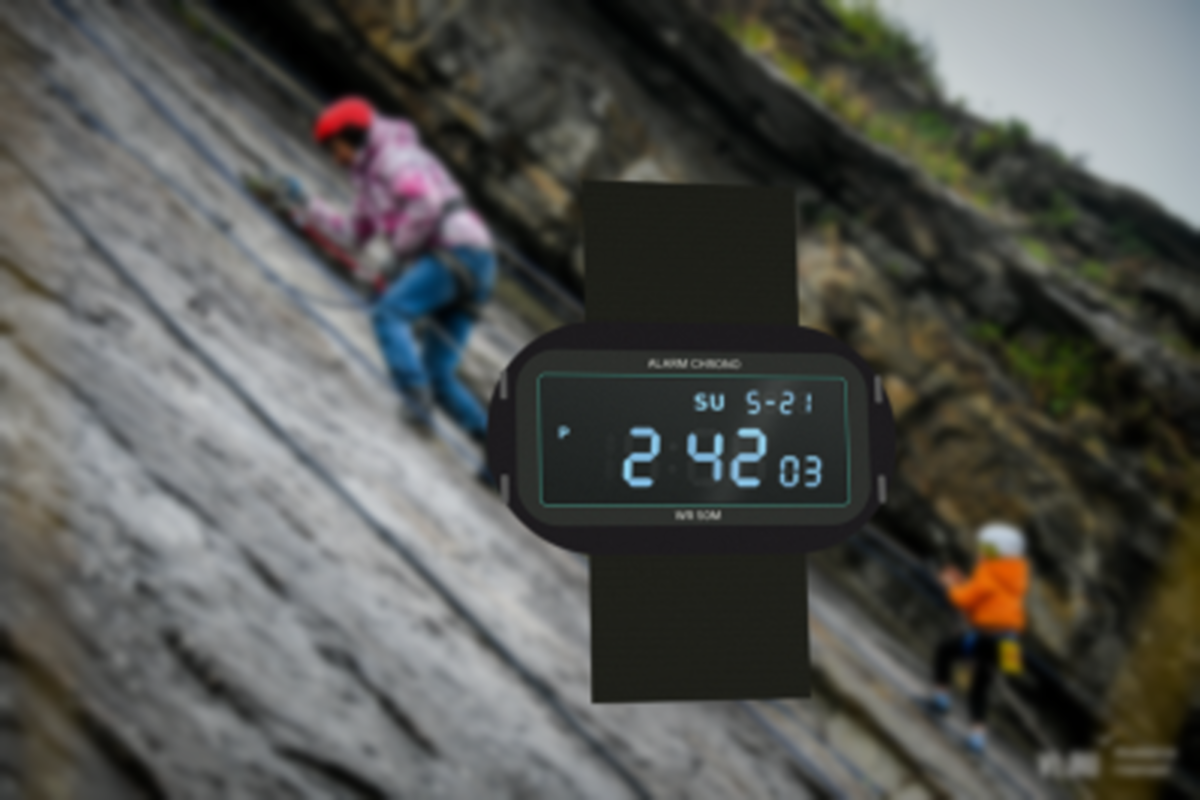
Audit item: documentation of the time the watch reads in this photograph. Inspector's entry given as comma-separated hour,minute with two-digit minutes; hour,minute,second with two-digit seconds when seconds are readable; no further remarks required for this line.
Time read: 2,42,03
